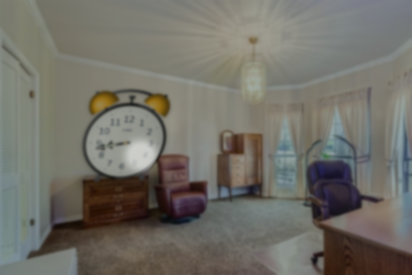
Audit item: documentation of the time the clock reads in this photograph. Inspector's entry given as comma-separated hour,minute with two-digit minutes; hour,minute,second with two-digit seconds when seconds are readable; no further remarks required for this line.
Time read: 8,43
